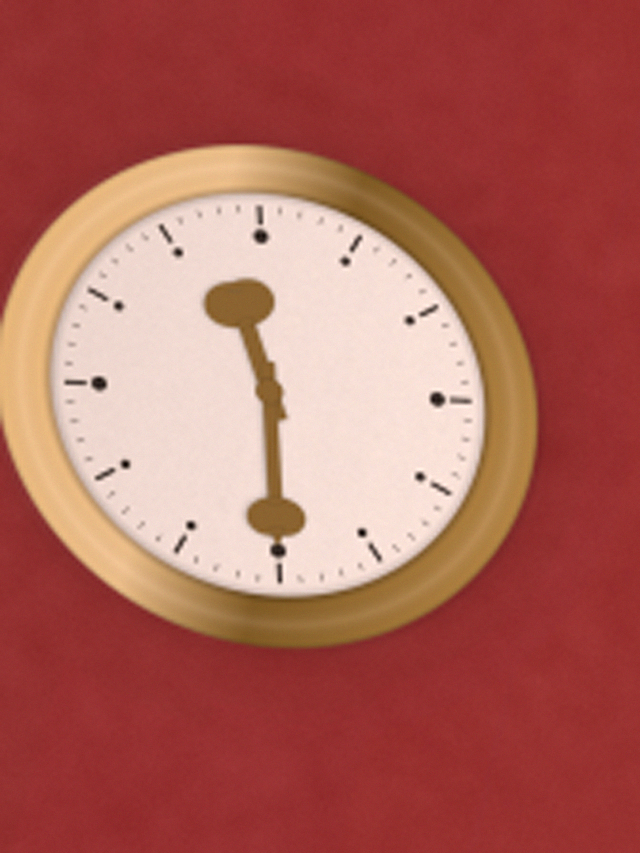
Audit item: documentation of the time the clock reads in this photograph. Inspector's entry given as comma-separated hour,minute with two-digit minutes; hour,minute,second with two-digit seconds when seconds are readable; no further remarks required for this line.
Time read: 11,30
